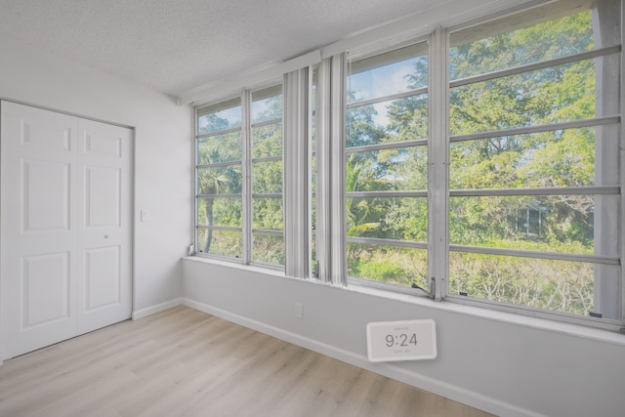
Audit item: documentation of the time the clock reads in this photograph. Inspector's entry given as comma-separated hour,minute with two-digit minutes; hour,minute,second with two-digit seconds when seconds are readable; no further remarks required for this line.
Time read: 9,24
